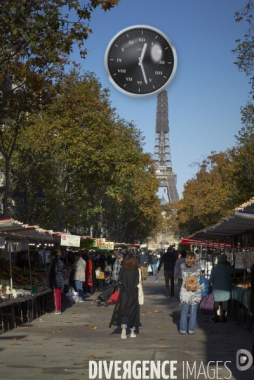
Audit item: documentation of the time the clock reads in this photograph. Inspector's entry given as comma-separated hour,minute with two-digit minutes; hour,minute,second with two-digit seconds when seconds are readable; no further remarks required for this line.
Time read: 12,27
